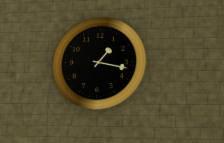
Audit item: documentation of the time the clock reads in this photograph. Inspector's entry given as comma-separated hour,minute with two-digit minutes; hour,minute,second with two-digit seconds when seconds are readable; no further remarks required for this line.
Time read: 1,17
